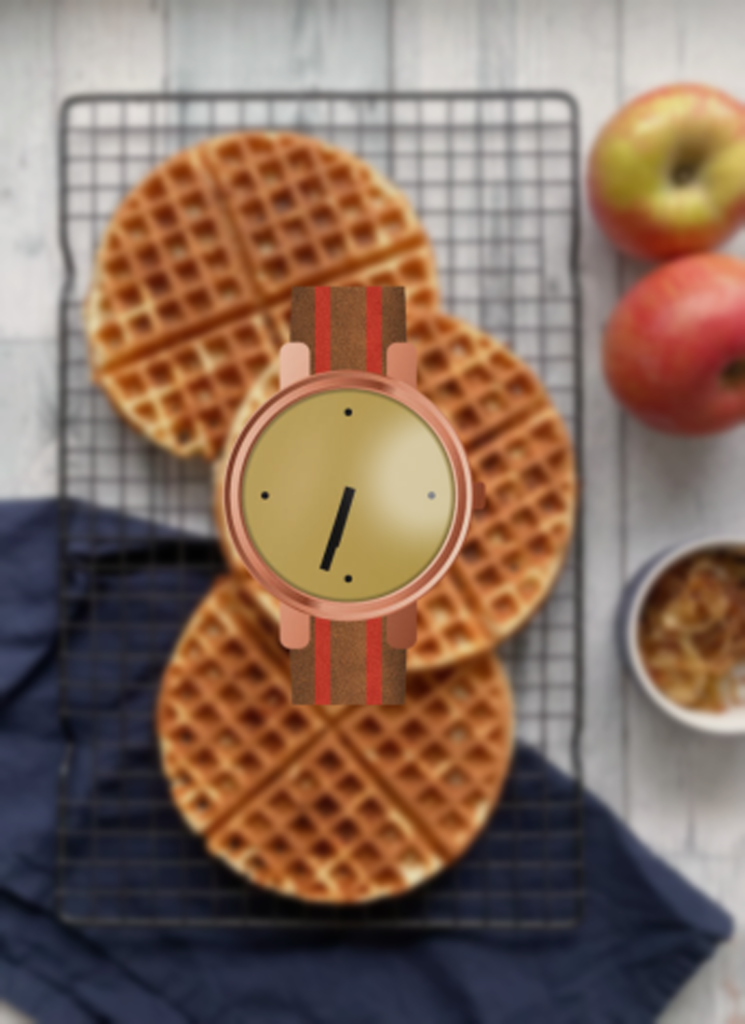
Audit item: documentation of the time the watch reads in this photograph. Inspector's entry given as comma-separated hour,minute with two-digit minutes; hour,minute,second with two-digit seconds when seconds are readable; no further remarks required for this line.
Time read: 6,33
